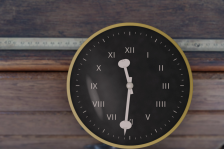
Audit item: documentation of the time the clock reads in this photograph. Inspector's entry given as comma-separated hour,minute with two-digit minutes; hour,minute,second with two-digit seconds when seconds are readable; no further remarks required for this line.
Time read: 11,31
